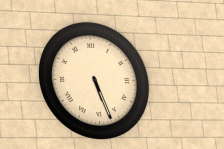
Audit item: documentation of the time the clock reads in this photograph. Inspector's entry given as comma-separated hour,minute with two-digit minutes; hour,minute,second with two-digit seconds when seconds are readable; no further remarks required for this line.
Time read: 5,27
